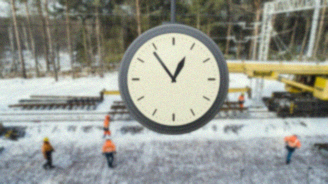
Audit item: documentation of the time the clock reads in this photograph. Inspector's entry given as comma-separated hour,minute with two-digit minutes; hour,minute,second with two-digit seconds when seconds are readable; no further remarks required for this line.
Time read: 12,54
